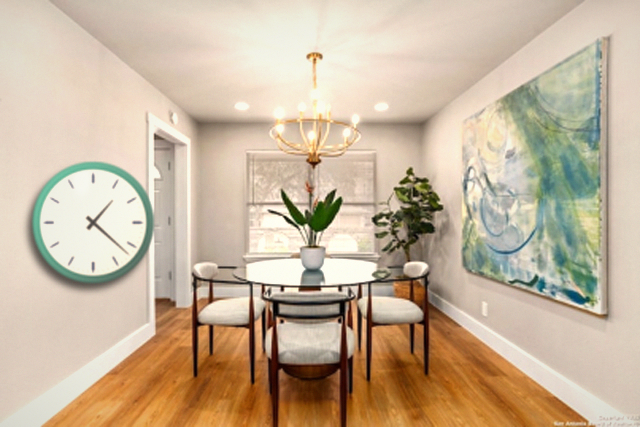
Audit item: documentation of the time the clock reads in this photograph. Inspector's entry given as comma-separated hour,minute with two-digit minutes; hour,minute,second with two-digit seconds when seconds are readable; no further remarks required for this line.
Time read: 1,22
